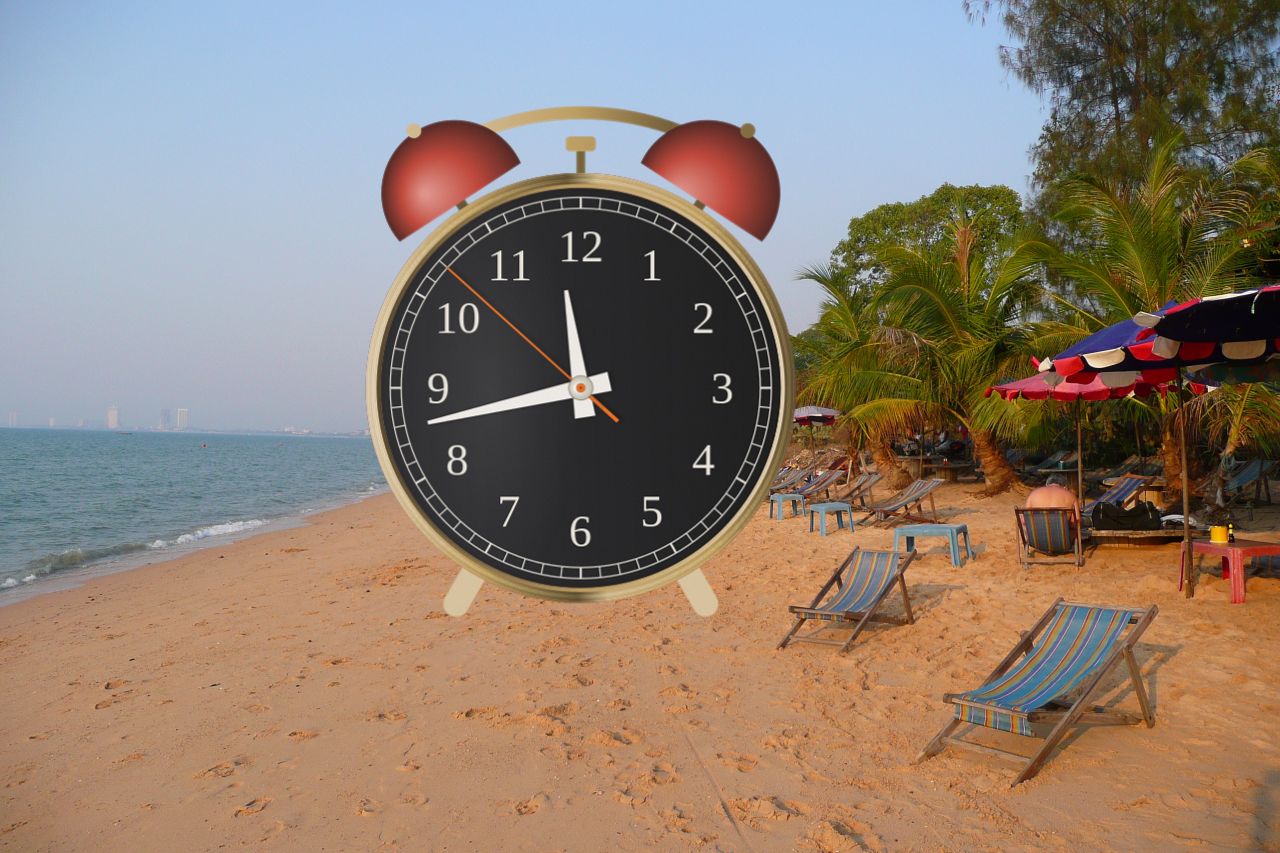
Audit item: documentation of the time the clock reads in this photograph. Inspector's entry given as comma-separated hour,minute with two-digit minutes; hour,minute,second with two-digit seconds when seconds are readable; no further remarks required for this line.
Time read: 11,42,52
